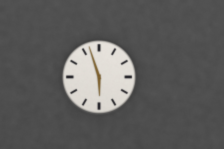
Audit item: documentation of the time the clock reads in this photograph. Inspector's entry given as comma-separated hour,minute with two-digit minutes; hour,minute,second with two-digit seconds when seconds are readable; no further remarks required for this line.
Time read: 5,57
